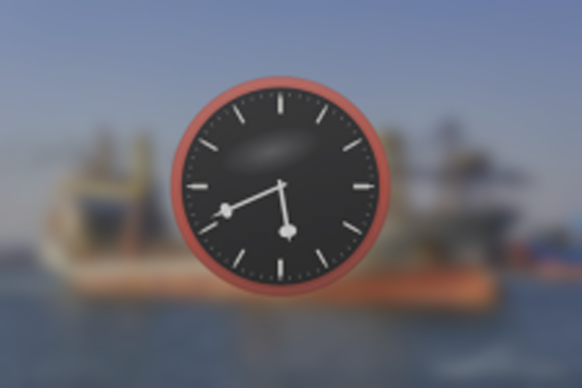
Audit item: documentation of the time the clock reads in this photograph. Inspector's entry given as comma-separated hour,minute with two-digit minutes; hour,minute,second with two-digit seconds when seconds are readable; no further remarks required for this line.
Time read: 5,41
